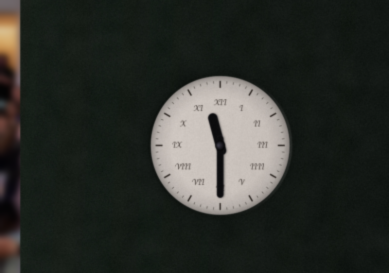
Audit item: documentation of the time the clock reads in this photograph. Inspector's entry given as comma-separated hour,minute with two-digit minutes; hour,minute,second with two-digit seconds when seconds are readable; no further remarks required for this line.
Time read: 11,30
